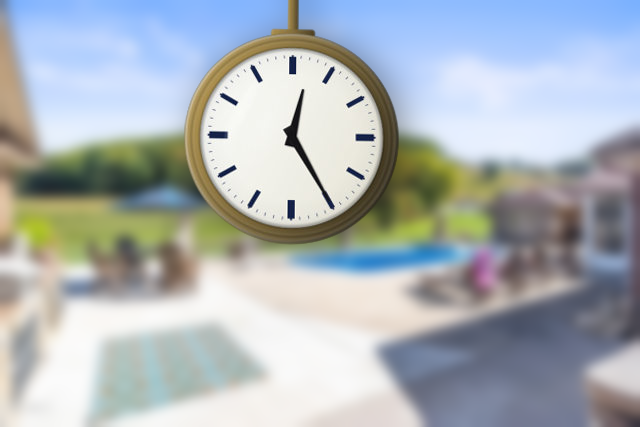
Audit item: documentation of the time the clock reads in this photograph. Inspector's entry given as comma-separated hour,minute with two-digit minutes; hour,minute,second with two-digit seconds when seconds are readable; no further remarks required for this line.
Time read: 12,25
